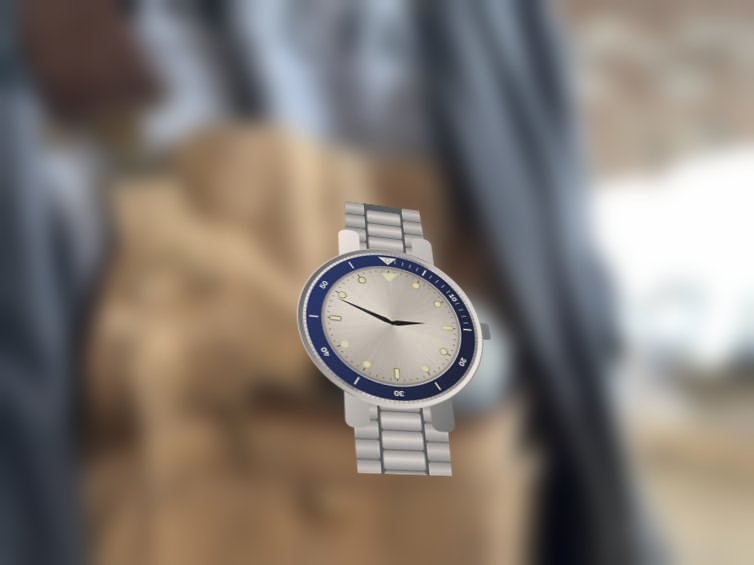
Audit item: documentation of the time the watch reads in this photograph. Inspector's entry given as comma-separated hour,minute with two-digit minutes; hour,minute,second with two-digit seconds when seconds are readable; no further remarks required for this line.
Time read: 2,49
